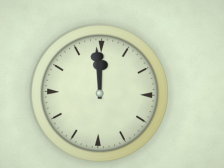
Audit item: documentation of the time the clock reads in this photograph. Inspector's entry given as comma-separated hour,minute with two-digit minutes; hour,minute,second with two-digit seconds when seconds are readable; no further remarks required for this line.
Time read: 11,59
